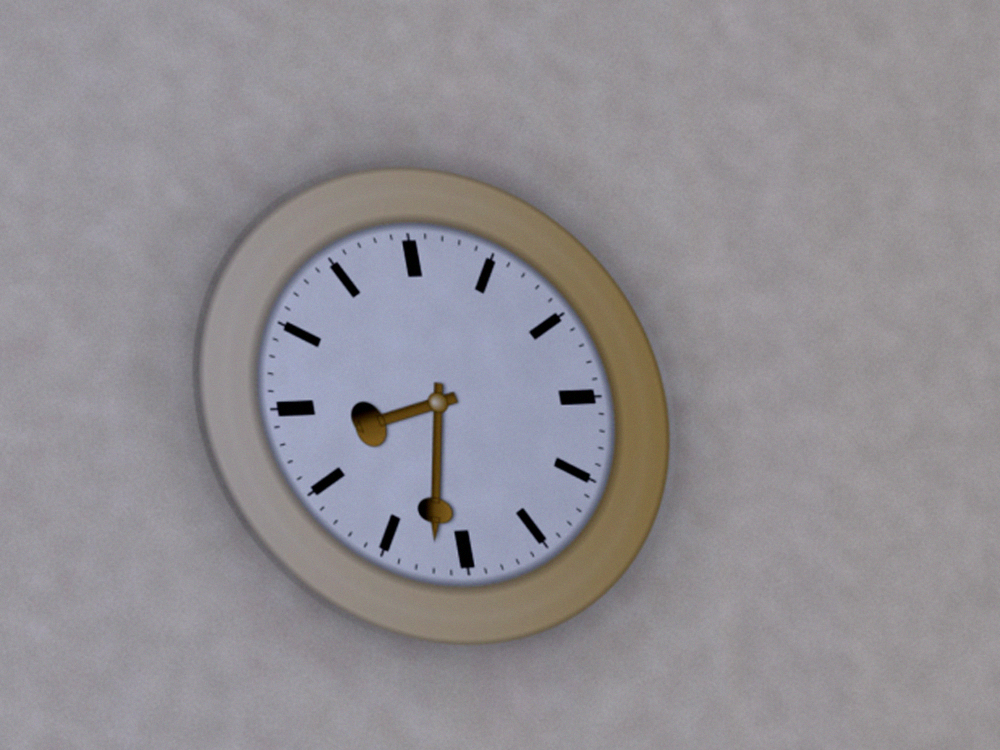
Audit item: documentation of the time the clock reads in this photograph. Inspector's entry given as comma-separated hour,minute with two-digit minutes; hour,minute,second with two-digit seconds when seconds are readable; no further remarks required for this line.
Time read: 8,32
